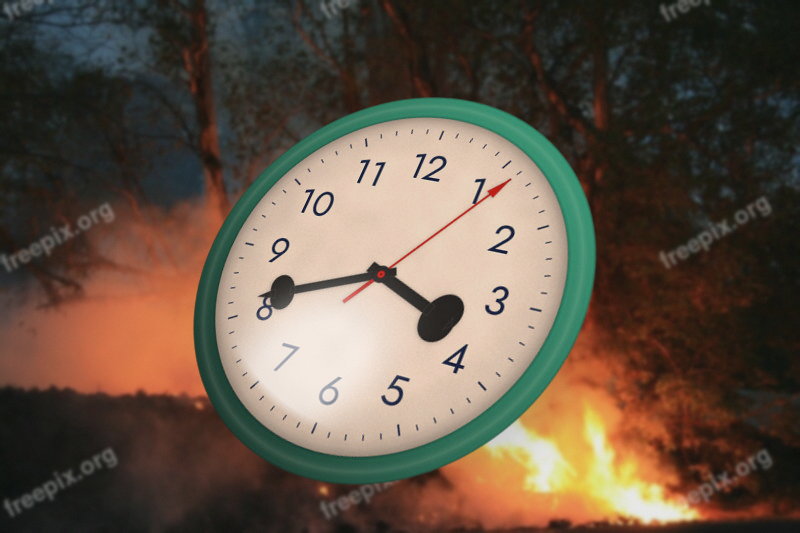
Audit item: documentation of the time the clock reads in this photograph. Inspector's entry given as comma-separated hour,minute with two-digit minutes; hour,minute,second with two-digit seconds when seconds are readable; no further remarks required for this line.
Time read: 3,41,06
